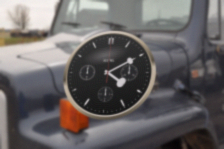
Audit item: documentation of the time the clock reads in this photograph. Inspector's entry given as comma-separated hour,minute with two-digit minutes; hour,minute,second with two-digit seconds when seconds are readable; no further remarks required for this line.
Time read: 4,10
